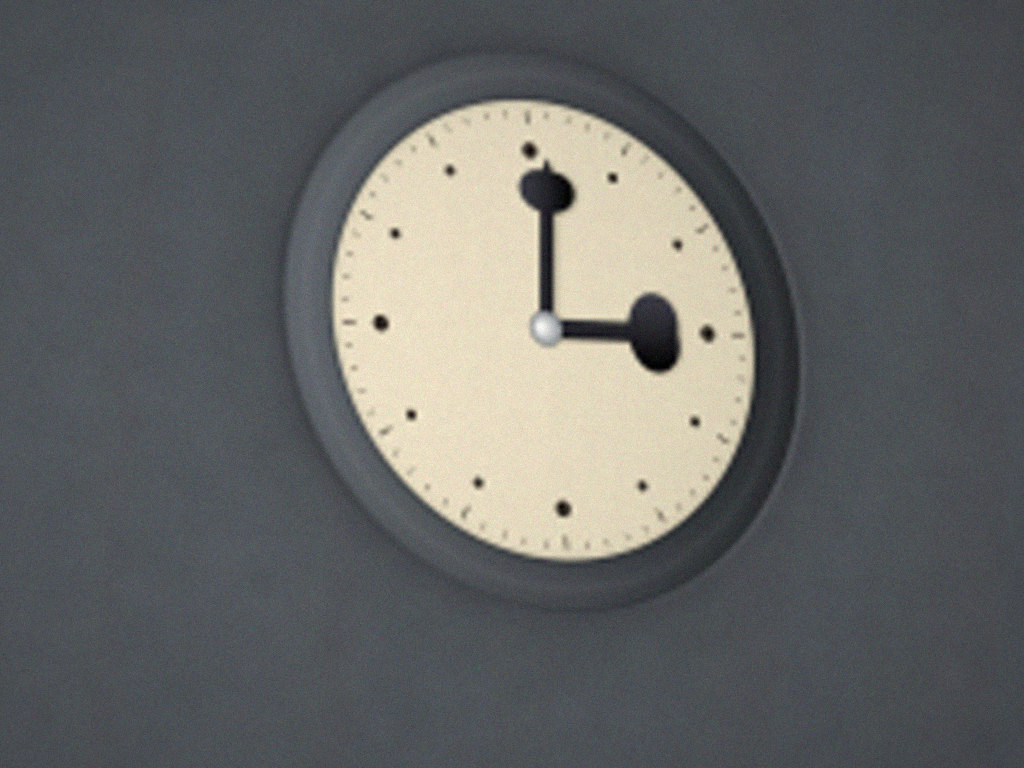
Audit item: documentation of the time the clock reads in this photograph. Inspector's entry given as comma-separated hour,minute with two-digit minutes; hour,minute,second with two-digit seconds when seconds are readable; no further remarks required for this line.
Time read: 3,01
